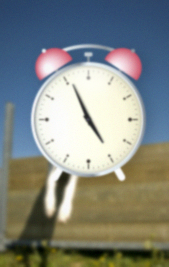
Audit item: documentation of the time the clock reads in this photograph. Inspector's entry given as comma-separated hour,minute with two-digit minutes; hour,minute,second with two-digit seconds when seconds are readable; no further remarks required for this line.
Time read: 4,56
